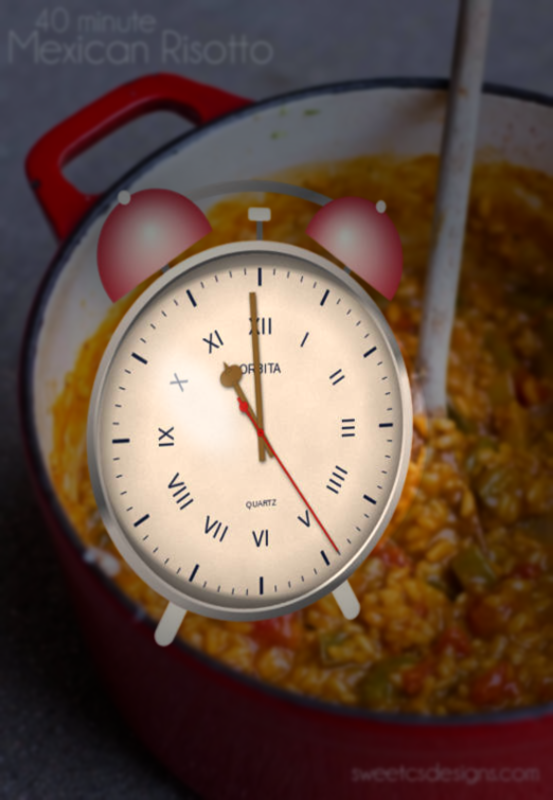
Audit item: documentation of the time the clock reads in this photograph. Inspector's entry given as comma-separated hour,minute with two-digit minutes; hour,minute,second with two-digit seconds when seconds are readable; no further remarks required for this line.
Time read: 10,59,24
